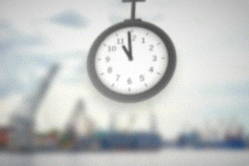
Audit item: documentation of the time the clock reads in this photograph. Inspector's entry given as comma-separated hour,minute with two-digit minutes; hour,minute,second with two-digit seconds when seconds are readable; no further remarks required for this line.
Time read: 10,59
